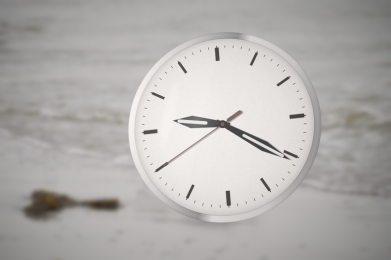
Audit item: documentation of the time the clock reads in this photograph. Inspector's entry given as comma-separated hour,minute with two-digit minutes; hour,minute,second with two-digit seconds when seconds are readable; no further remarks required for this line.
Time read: 9,20,40
